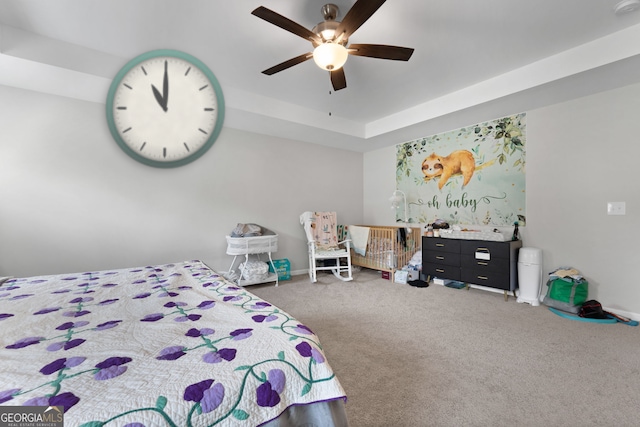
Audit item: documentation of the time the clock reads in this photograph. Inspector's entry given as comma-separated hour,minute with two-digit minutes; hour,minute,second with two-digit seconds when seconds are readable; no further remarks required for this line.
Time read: 11,00
